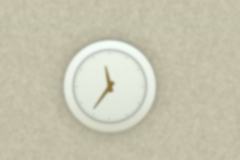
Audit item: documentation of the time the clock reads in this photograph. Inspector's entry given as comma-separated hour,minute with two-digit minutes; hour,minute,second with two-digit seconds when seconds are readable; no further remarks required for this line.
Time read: 11,36
